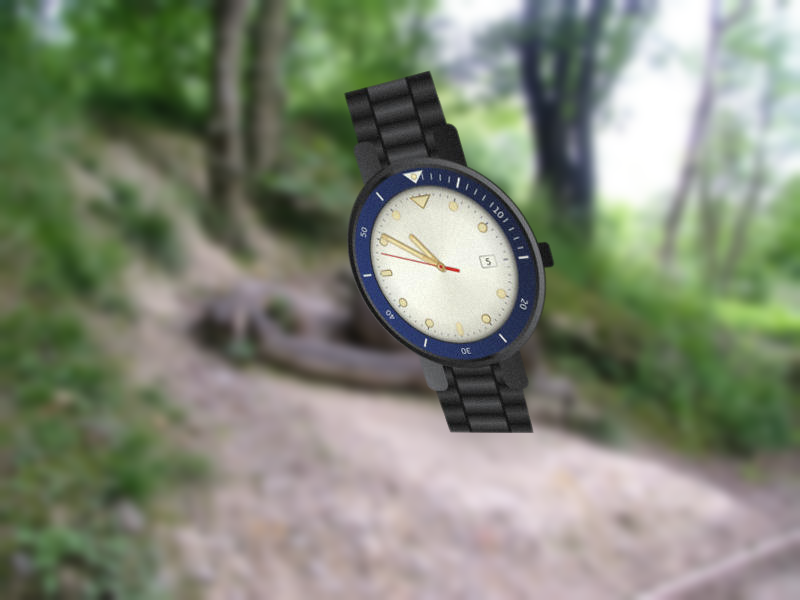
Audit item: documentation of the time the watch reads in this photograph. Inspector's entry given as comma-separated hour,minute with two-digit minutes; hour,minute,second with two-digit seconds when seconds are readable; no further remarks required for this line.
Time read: 10,50,48
